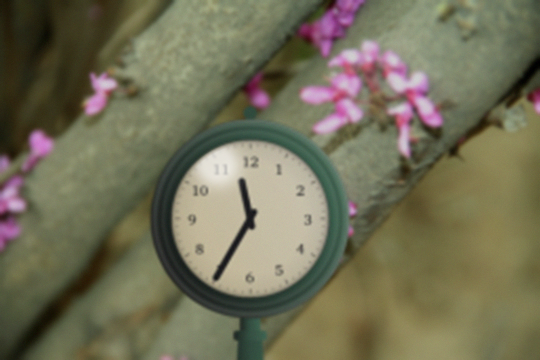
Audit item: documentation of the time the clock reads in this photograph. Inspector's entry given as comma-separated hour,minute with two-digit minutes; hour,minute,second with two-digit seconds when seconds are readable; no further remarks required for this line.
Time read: 11,35
